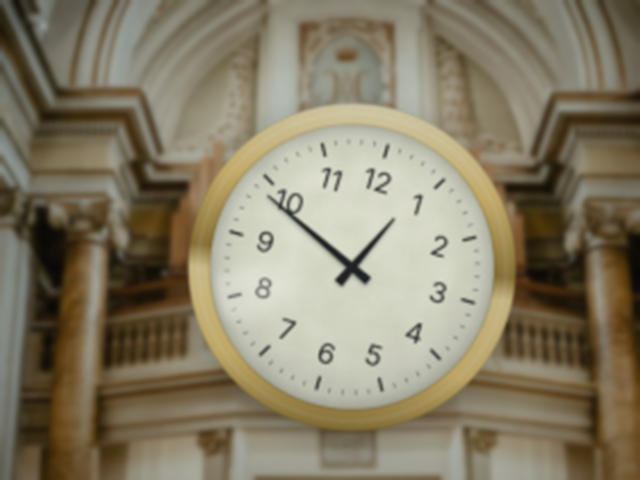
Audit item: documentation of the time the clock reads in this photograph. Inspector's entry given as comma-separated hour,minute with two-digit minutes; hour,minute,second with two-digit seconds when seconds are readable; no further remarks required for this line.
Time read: 12,49
